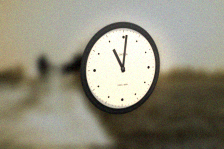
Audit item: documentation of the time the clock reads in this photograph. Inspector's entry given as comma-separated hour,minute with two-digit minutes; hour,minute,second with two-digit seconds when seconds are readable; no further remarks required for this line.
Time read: 11,01
